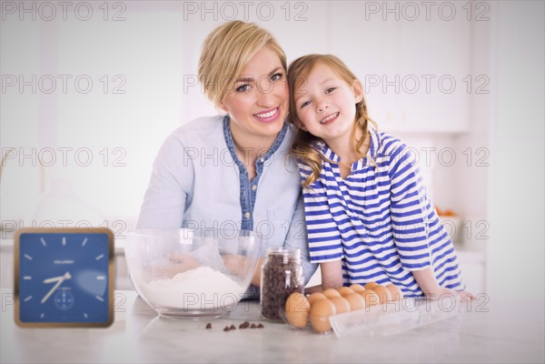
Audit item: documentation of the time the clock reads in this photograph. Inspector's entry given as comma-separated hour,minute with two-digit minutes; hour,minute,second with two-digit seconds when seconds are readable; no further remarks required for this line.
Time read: 8,37
